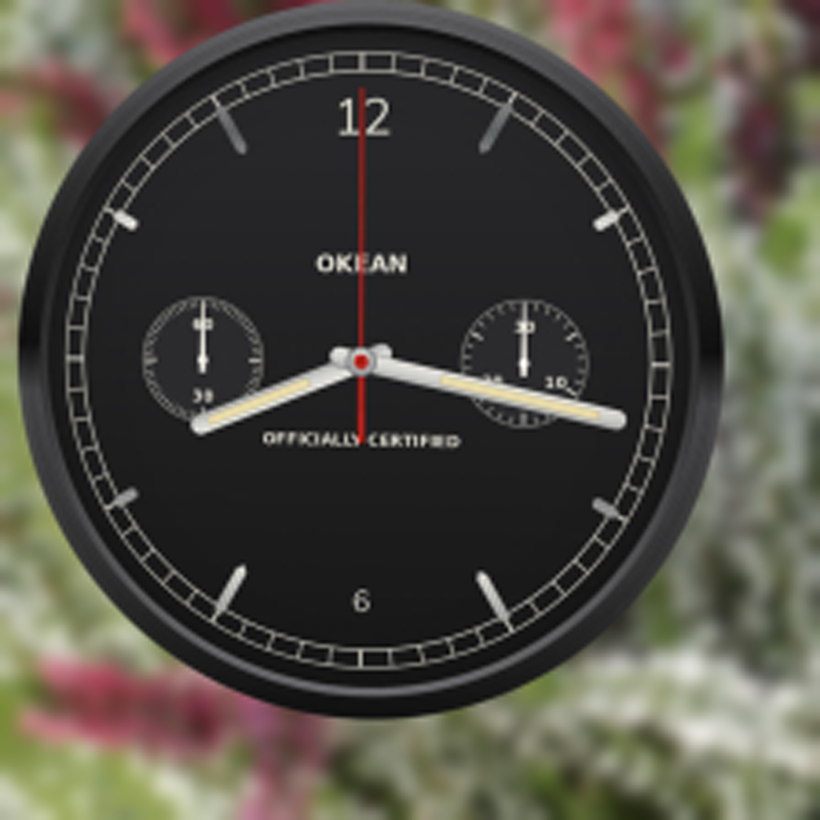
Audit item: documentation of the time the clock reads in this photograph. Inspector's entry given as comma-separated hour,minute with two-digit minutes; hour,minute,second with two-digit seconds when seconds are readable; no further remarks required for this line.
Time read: 8,17
